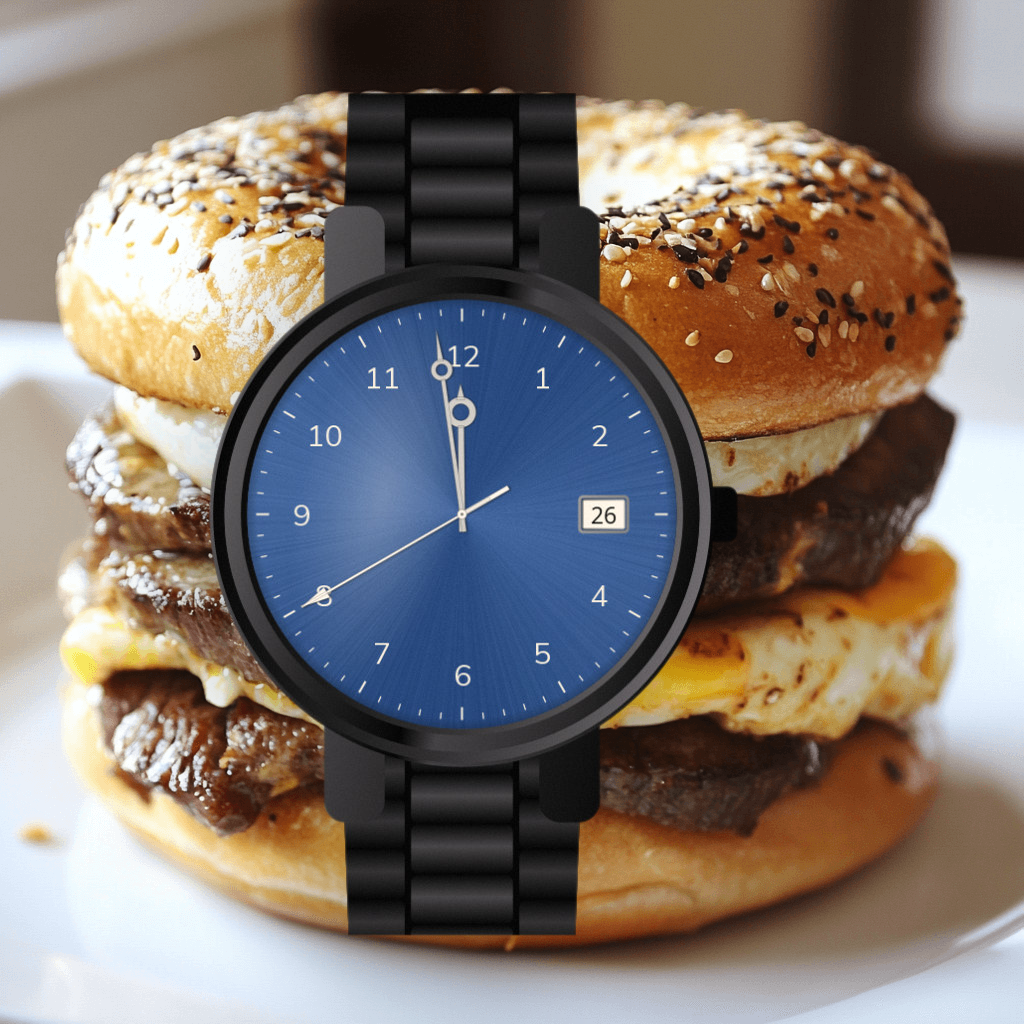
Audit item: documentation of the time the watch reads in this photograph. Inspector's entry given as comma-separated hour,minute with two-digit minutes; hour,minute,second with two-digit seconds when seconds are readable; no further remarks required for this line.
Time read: 11,58,40
